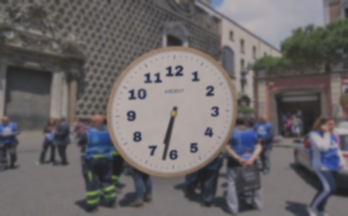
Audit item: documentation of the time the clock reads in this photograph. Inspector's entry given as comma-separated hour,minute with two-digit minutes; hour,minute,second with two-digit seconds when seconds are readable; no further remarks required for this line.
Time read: 6,32
